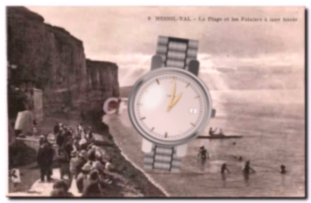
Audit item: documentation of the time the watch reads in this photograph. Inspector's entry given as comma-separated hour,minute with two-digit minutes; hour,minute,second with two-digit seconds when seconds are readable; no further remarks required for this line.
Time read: 1,01
